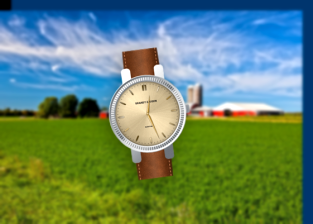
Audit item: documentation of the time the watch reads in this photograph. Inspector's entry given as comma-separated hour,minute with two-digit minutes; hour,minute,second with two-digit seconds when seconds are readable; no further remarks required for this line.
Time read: 12,27
